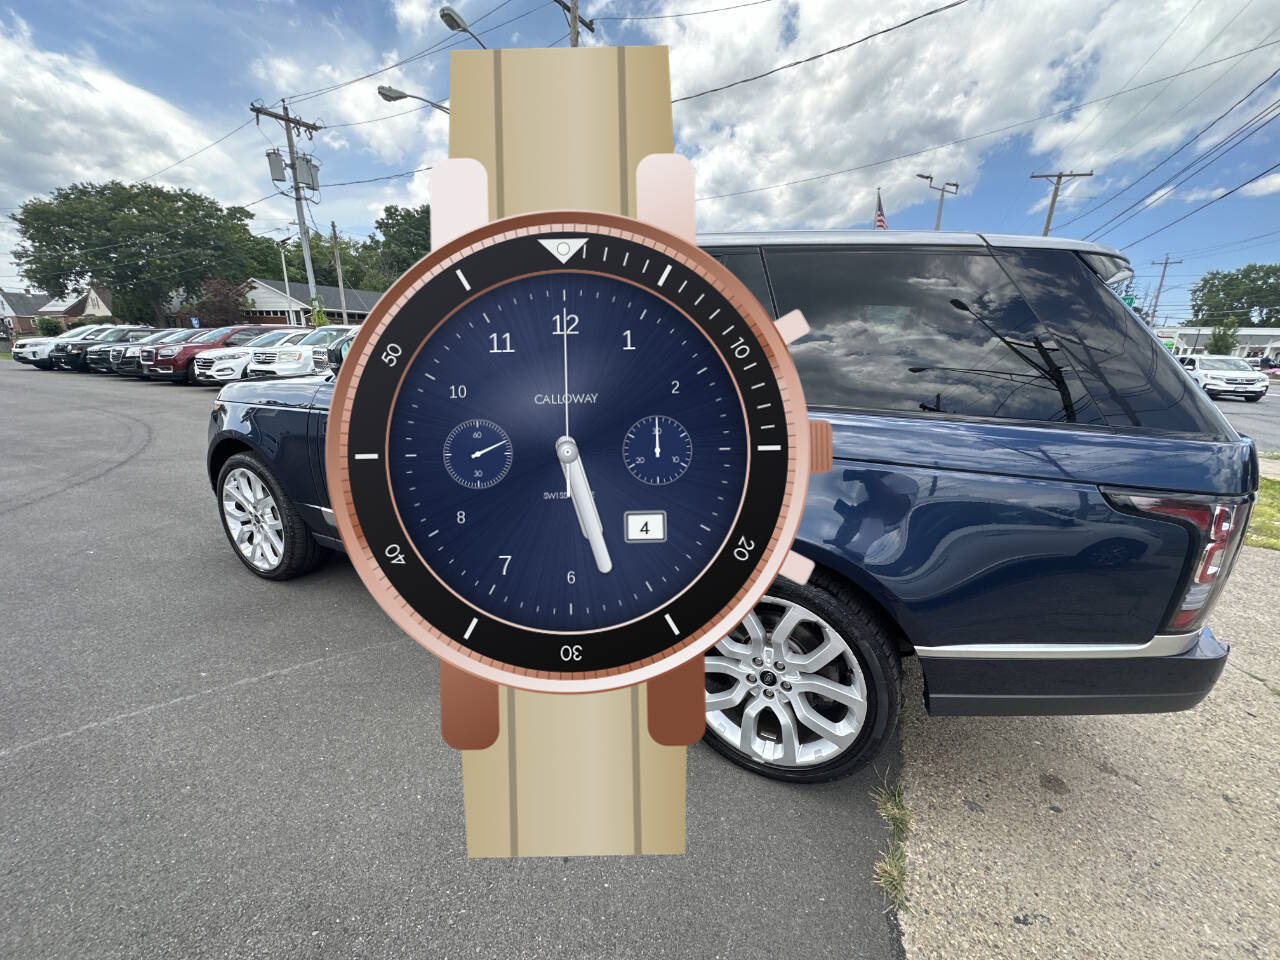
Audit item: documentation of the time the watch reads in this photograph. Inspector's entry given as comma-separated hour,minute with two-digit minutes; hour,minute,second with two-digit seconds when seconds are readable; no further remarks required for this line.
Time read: 5,27,11
